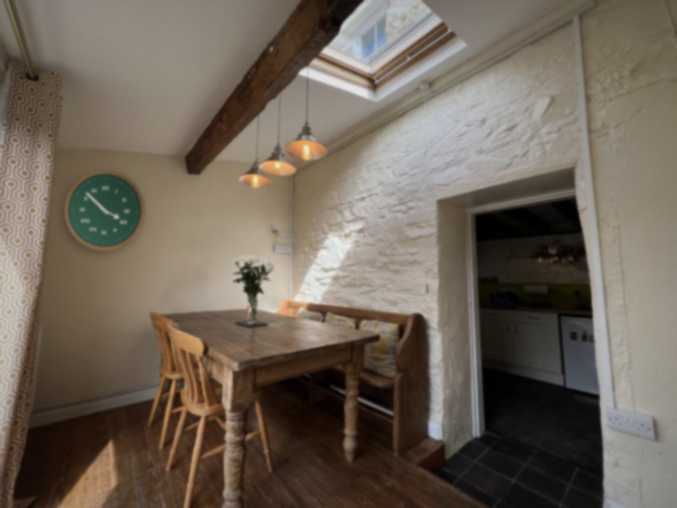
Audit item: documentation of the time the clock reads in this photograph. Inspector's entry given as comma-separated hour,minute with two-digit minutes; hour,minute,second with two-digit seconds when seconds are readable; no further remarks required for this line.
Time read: 3,52
